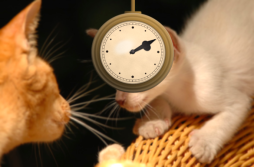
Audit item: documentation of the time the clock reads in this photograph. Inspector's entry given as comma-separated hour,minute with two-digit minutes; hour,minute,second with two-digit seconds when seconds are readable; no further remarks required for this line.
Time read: 2,10
